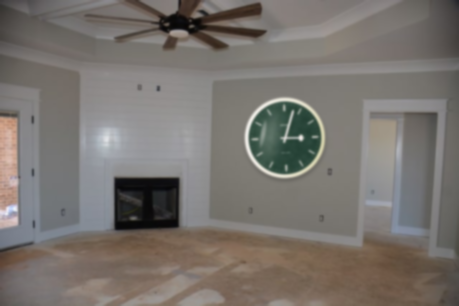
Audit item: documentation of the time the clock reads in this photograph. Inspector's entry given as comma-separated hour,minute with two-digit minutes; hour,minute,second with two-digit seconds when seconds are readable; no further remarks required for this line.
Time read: 3,03
